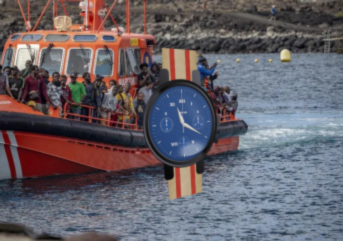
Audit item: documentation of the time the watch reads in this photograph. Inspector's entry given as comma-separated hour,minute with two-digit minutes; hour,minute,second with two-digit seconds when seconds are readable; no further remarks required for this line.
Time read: 11,20
